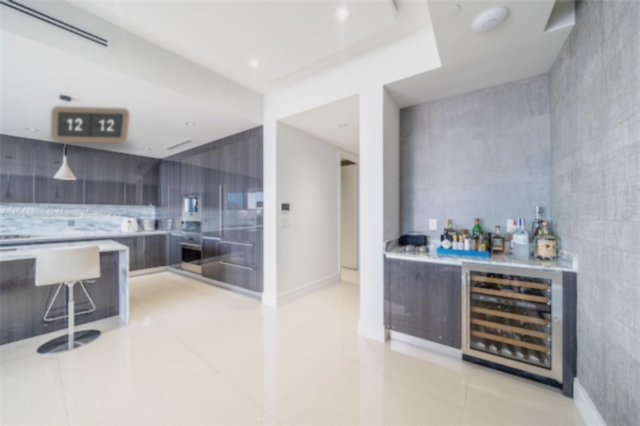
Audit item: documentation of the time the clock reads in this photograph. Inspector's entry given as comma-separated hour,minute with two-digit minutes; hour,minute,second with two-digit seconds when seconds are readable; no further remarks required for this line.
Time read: 12,12
